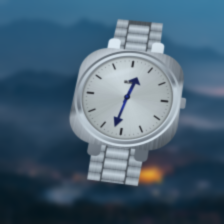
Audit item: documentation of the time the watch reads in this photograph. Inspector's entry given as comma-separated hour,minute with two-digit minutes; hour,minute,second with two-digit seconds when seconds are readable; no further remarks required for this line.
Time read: 12,32
